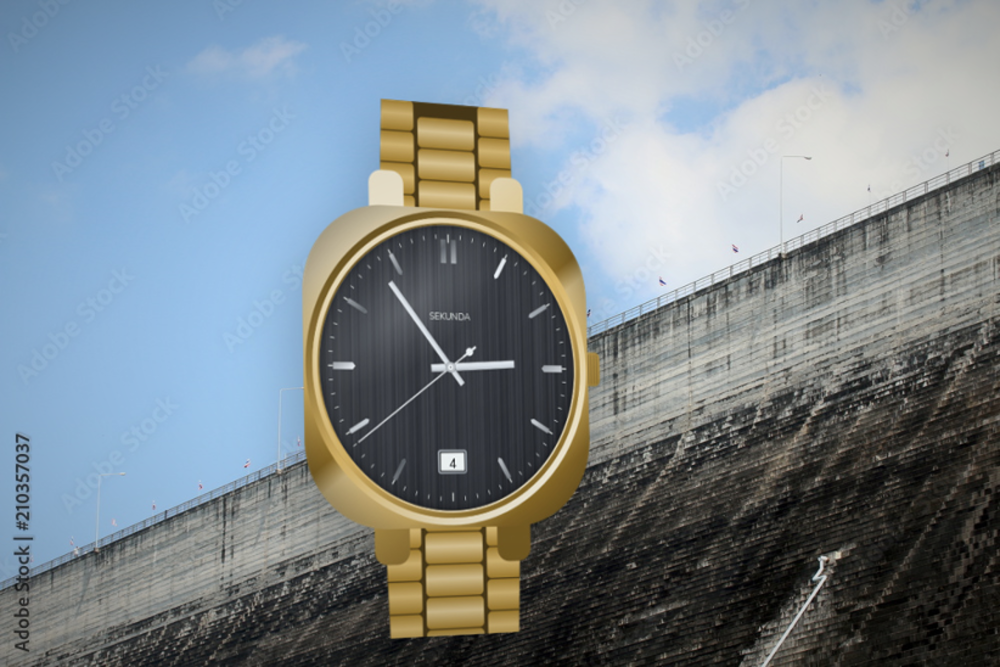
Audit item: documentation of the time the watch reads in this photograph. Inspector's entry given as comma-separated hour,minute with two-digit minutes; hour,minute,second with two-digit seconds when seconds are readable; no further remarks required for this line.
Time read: 2,53,39
